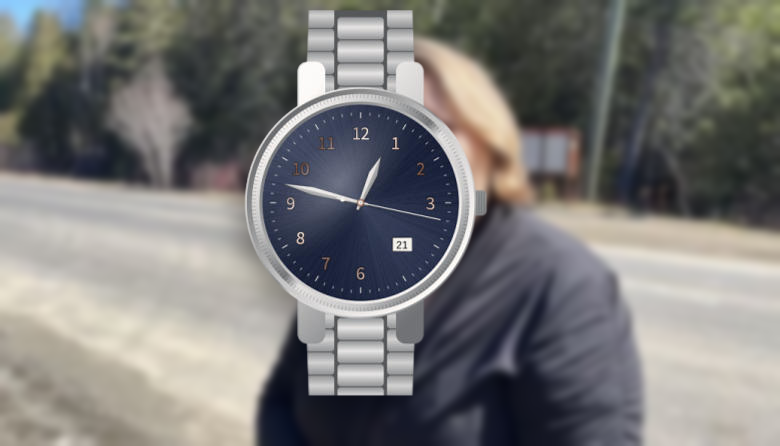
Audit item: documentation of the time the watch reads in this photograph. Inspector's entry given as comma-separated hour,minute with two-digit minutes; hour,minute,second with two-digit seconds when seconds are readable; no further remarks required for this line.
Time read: 12,47,17
